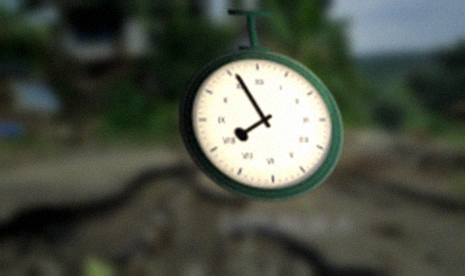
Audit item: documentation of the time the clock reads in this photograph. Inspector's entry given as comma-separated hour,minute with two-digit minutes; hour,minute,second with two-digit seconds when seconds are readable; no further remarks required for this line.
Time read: 7,56
